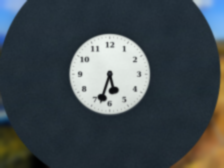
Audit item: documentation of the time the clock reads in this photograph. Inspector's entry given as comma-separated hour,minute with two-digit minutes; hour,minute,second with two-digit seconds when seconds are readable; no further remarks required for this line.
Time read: 5,33
